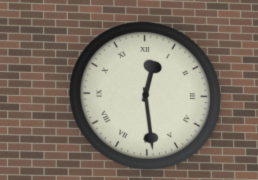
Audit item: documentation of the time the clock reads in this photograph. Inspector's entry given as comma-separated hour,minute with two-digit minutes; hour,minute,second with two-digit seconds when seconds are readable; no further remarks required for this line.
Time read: 12,29
